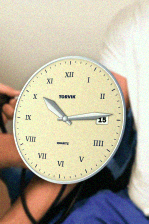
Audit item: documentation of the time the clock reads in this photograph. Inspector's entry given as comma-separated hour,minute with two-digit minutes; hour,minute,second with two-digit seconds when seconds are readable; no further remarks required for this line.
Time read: 10,14
